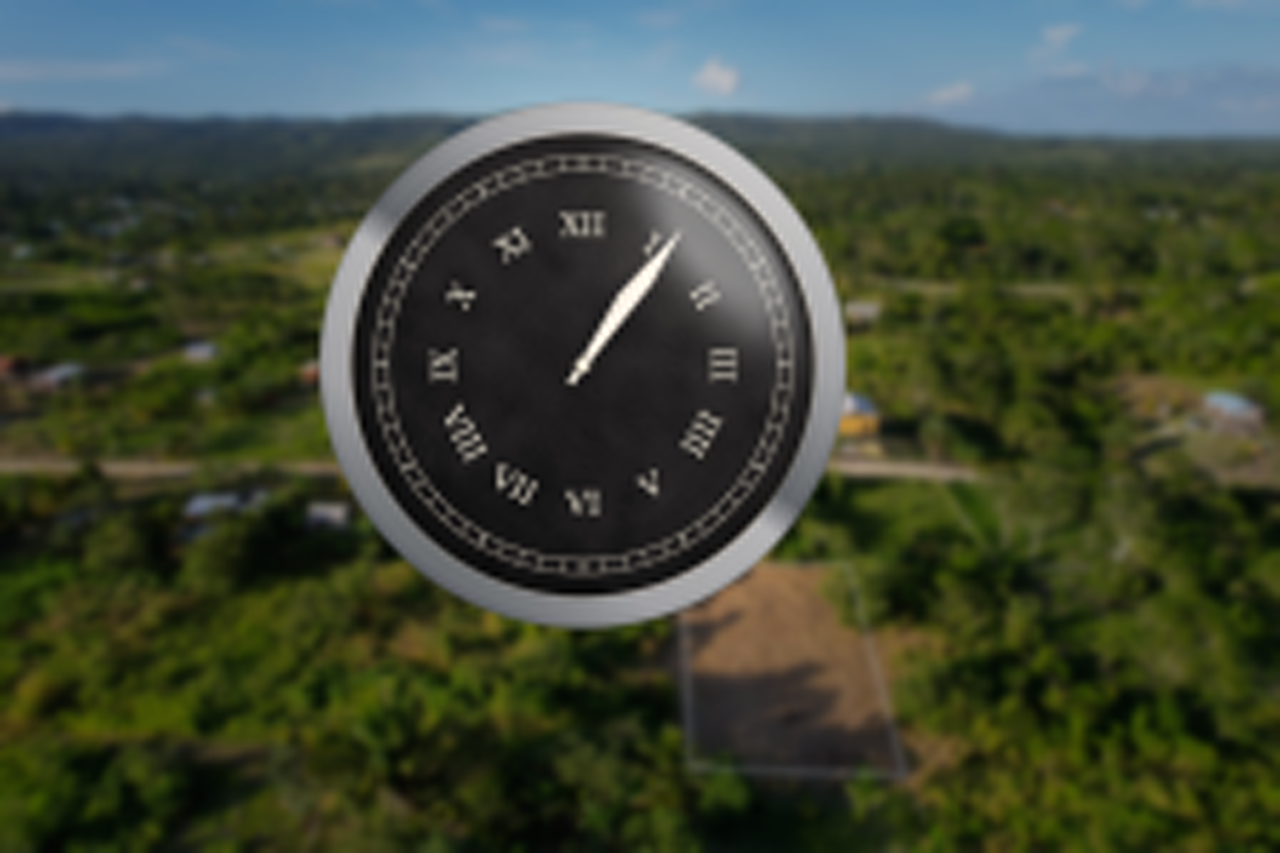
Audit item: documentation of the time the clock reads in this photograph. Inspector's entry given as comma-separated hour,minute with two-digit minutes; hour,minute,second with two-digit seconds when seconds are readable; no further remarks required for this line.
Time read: 1,06
